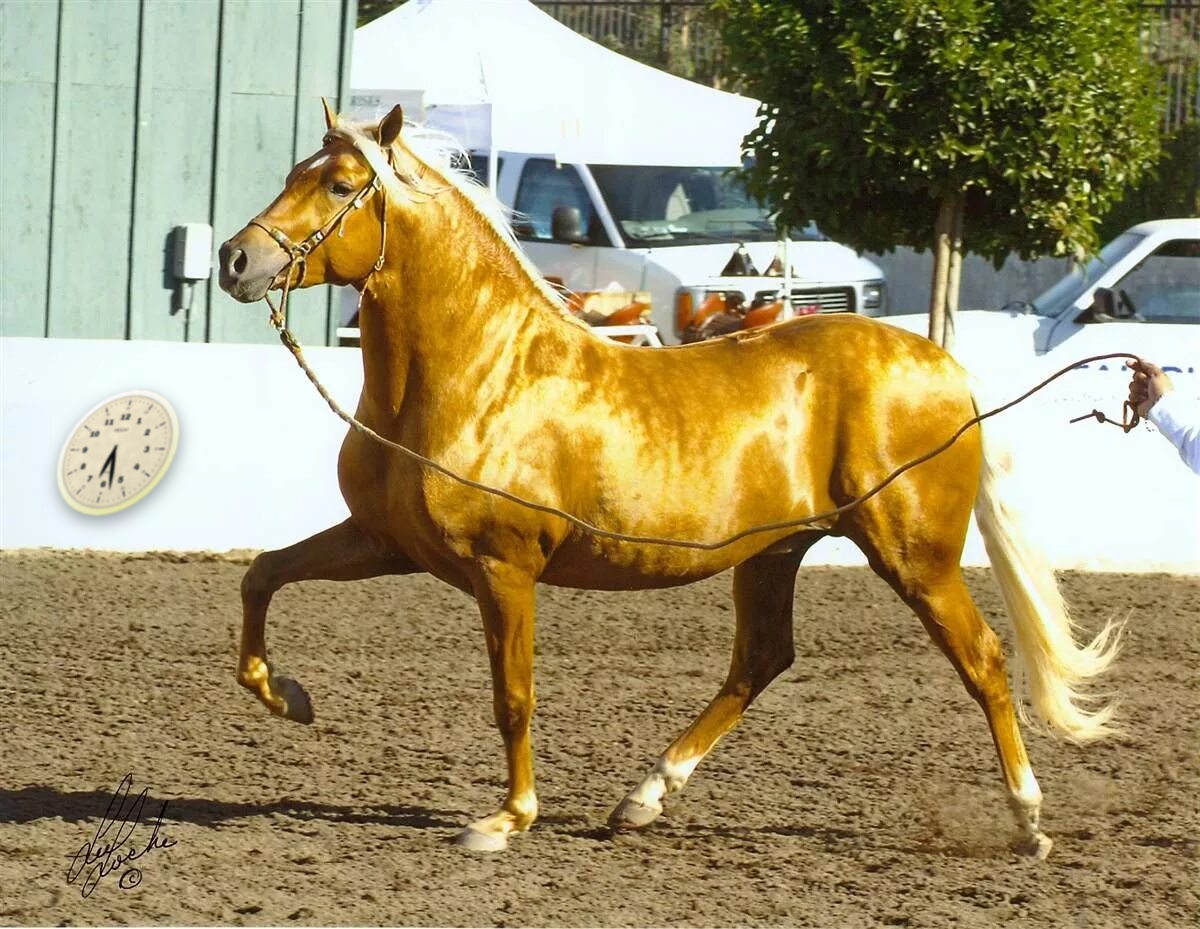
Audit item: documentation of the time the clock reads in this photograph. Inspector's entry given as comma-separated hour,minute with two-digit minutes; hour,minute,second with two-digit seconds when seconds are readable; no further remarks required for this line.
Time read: 6,28
